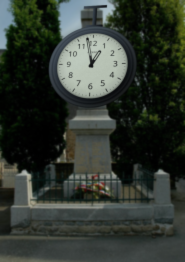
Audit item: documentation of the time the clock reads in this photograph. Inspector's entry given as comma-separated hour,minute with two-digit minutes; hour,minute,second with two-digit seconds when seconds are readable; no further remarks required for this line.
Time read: 12,58
